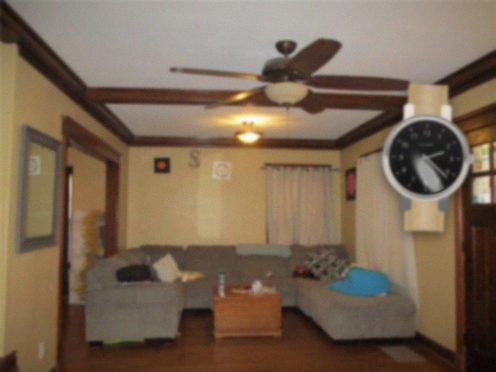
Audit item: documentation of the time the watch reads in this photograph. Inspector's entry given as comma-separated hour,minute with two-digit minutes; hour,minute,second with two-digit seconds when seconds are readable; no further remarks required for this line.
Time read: 2,22
